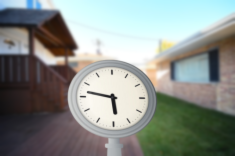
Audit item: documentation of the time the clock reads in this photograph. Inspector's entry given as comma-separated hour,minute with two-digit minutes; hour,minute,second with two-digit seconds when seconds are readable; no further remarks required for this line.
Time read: 5,47
